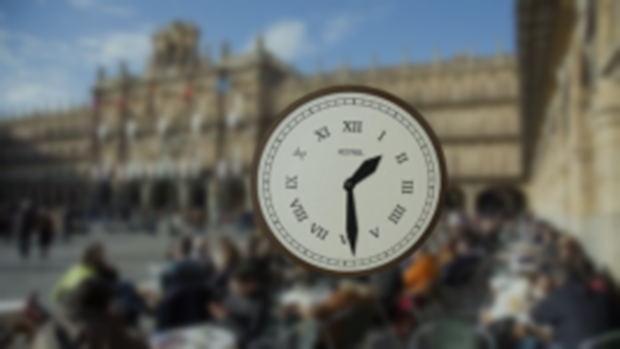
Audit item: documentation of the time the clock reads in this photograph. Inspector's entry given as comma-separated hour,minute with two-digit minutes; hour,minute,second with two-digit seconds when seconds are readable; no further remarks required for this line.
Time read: 1,29
